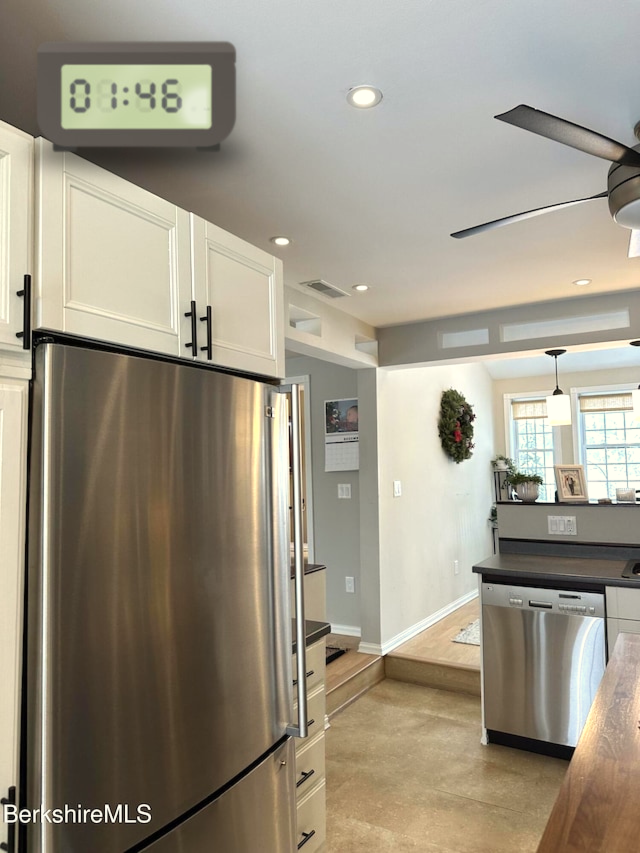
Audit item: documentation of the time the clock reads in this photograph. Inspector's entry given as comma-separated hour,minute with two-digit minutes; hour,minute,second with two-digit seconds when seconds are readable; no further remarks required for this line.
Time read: 1,46
